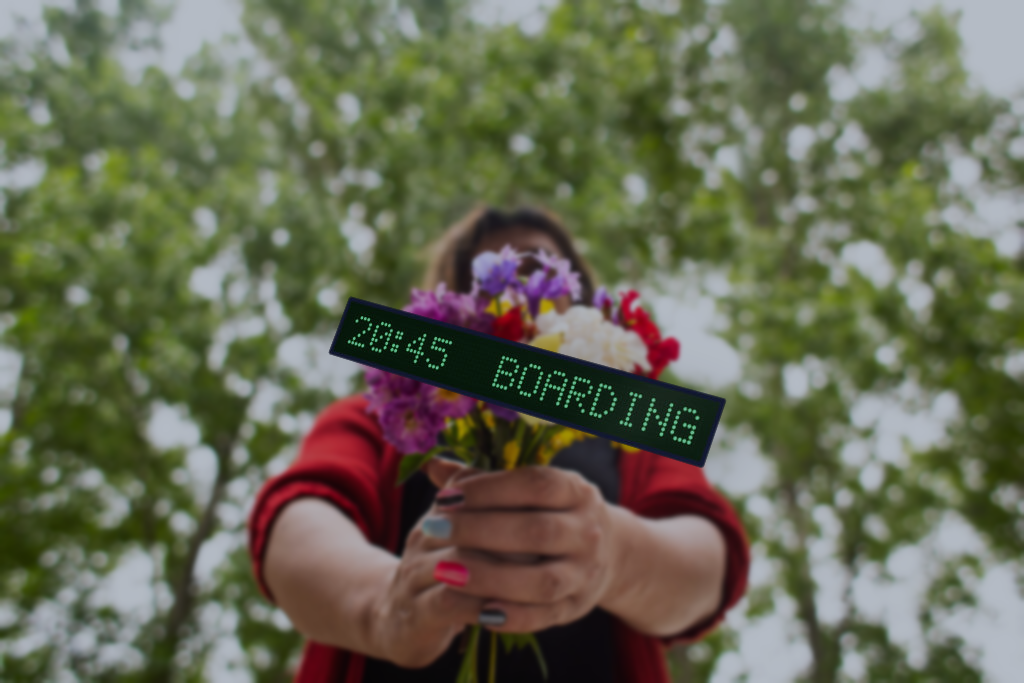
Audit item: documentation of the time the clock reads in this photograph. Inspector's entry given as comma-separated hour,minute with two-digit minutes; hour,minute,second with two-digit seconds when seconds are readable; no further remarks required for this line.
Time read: 20,45
